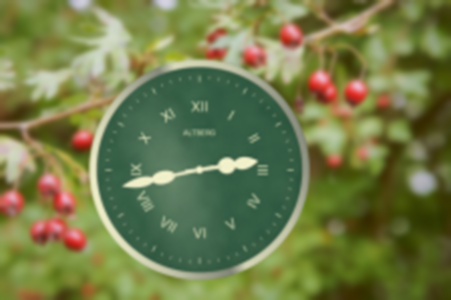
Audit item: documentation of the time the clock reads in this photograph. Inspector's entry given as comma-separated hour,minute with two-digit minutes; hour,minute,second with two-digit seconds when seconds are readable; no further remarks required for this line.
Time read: 2,43
